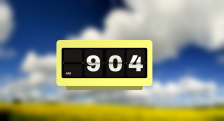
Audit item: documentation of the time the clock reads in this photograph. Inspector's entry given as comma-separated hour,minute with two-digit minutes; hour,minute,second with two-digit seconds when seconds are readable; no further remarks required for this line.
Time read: 9,04
